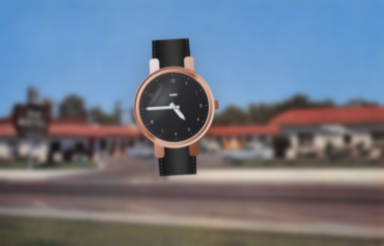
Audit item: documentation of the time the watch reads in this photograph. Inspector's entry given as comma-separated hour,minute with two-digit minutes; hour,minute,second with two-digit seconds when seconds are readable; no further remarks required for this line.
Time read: 4,45
